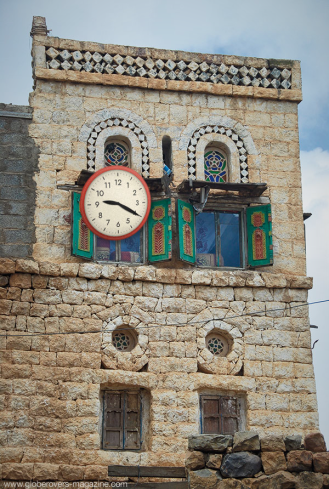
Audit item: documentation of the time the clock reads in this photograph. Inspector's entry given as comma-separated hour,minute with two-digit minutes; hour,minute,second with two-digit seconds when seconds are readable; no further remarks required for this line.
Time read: 9,20
